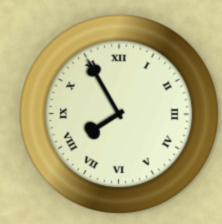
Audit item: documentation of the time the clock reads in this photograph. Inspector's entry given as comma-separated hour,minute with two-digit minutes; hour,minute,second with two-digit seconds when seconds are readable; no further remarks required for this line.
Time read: 7,55
